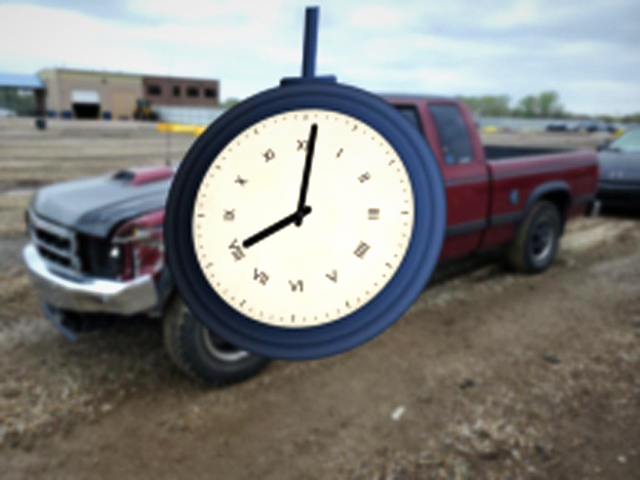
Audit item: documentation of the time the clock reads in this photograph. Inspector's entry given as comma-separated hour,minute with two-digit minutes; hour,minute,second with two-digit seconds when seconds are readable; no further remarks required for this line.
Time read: 8,01
